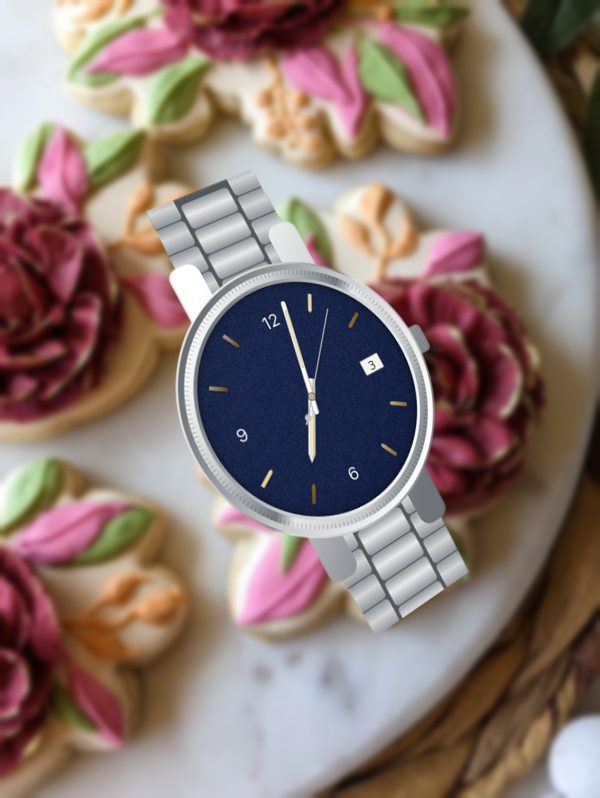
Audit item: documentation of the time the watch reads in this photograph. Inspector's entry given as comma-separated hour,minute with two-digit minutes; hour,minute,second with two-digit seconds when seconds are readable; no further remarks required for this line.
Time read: 7,02,07
